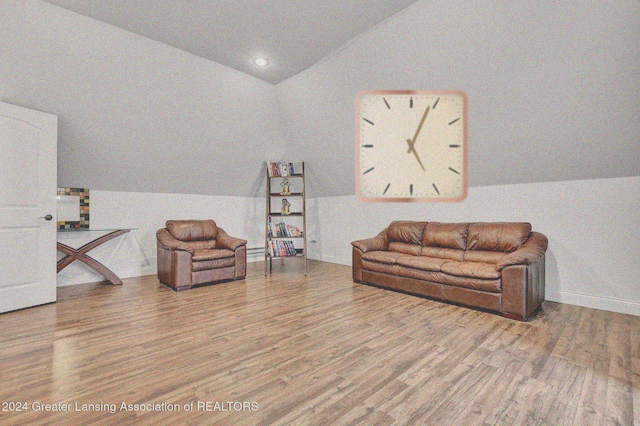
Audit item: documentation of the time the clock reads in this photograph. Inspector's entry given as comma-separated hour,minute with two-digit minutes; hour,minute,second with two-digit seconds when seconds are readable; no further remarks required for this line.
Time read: 5,04
